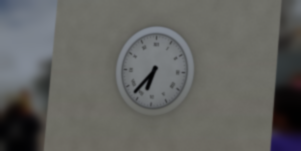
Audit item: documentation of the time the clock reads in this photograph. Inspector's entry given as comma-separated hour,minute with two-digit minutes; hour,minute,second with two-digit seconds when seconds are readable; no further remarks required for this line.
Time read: 6,37
